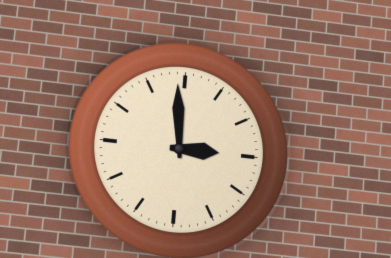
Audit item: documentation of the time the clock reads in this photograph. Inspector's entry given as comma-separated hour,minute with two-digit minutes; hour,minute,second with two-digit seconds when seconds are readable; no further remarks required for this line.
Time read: 2,59
